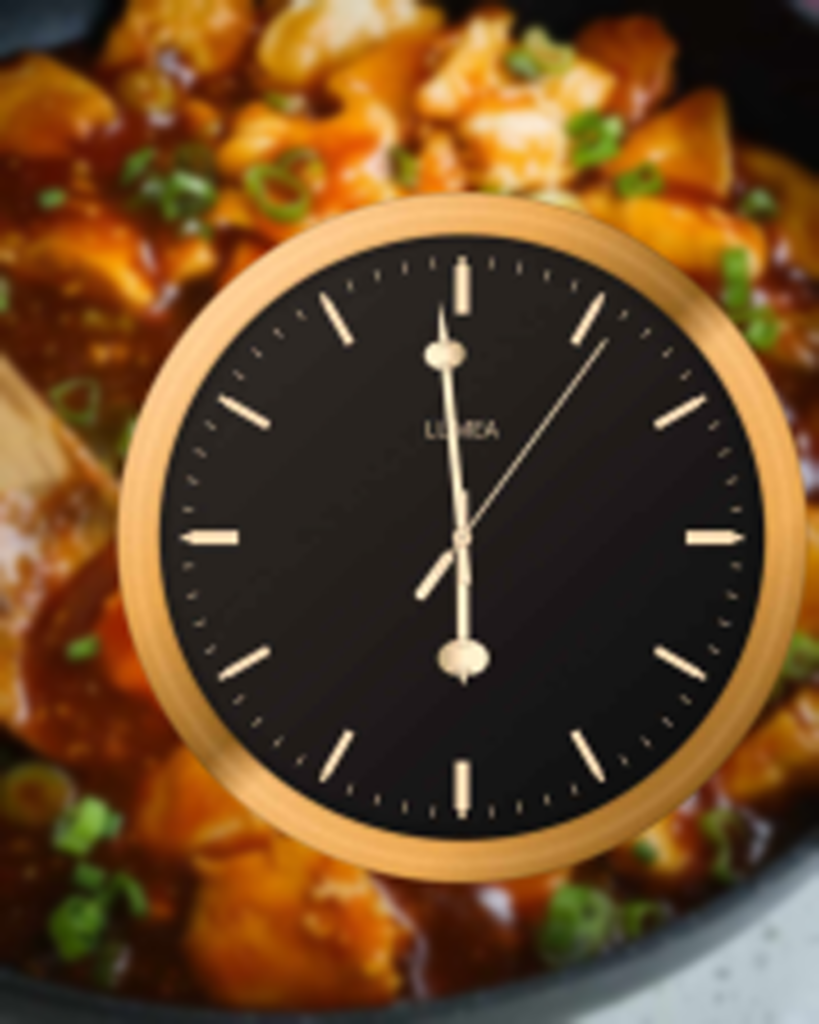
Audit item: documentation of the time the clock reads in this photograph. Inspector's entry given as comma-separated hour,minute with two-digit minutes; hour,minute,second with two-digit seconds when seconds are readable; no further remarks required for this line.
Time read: 5,59,06
